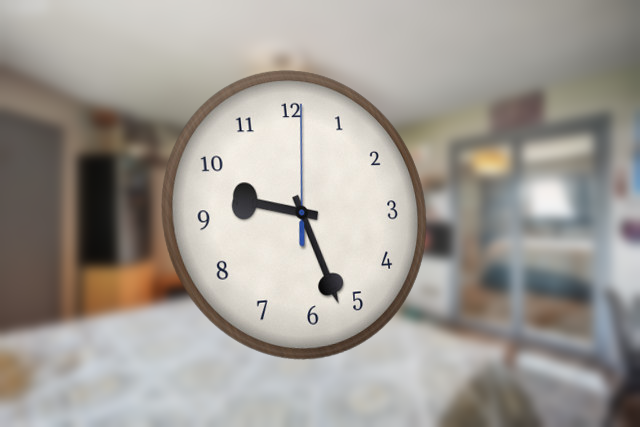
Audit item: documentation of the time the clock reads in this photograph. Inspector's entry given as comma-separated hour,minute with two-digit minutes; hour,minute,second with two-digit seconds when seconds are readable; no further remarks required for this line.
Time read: 9,27,01
